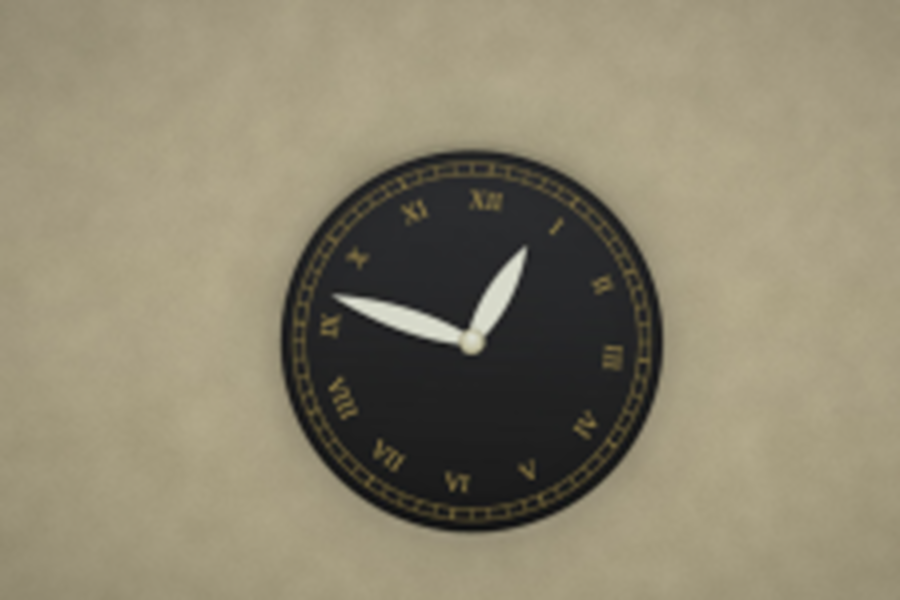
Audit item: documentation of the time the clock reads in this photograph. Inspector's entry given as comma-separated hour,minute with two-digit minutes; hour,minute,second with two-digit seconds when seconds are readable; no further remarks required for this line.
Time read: 12,47
